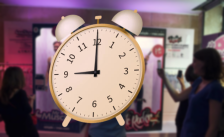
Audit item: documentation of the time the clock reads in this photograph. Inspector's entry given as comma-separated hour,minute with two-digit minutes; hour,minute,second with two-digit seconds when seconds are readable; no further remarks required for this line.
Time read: 9,00
